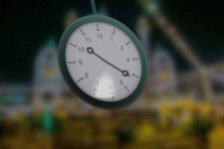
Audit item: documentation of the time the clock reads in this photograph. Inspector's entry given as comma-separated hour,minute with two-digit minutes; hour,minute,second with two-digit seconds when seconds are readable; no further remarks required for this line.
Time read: 10,21
